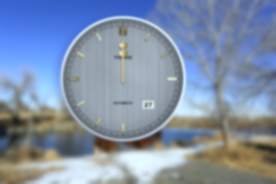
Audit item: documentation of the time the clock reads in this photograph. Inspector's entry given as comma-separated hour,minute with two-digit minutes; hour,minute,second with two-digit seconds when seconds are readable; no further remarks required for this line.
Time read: 12,00
